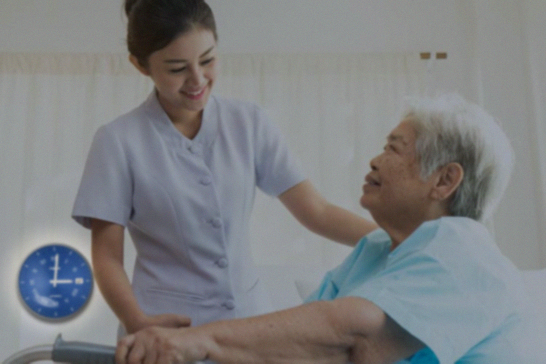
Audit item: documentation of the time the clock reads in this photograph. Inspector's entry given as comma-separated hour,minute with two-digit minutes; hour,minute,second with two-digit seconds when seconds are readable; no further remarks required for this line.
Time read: 3,01
